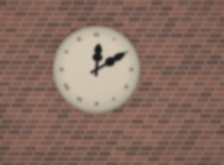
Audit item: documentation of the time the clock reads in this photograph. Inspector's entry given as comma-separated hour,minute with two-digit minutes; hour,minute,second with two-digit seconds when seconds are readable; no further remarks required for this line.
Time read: 12,10
